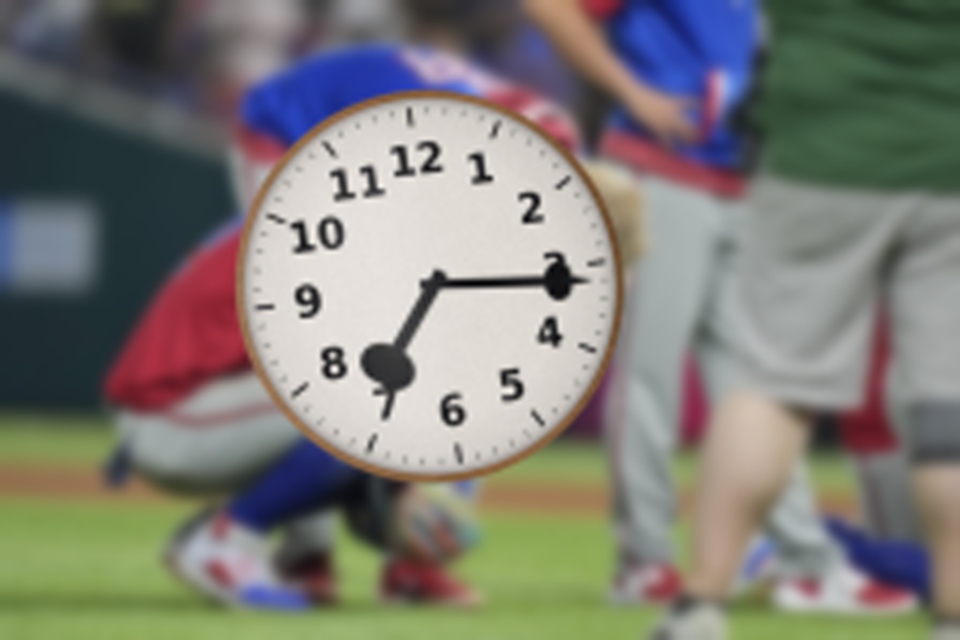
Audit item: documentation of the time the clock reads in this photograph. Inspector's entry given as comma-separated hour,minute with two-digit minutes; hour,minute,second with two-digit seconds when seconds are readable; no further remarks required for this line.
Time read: 7,16
